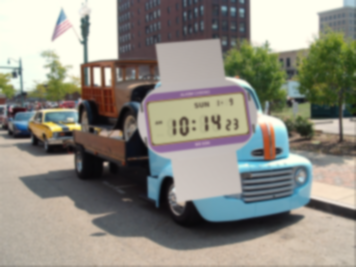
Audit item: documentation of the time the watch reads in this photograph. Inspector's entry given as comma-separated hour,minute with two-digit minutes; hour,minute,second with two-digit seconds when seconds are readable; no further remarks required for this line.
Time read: 10,14
